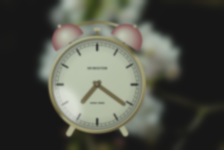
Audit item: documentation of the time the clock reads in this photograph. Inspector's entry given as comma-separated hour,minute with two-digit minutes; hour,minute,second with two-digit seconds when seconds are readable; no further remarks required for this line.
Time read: 7,21
